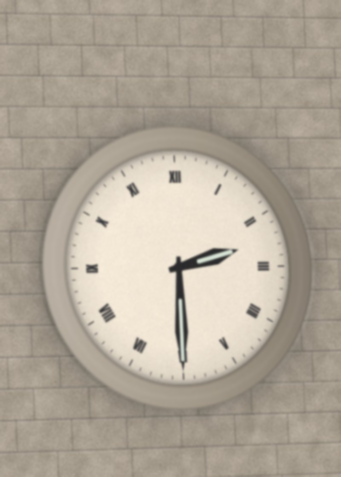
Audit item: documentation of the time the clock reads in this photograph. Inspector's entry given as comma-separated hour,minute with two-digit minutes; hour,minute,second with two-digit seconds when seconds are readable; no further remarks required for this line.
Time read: 2,30
